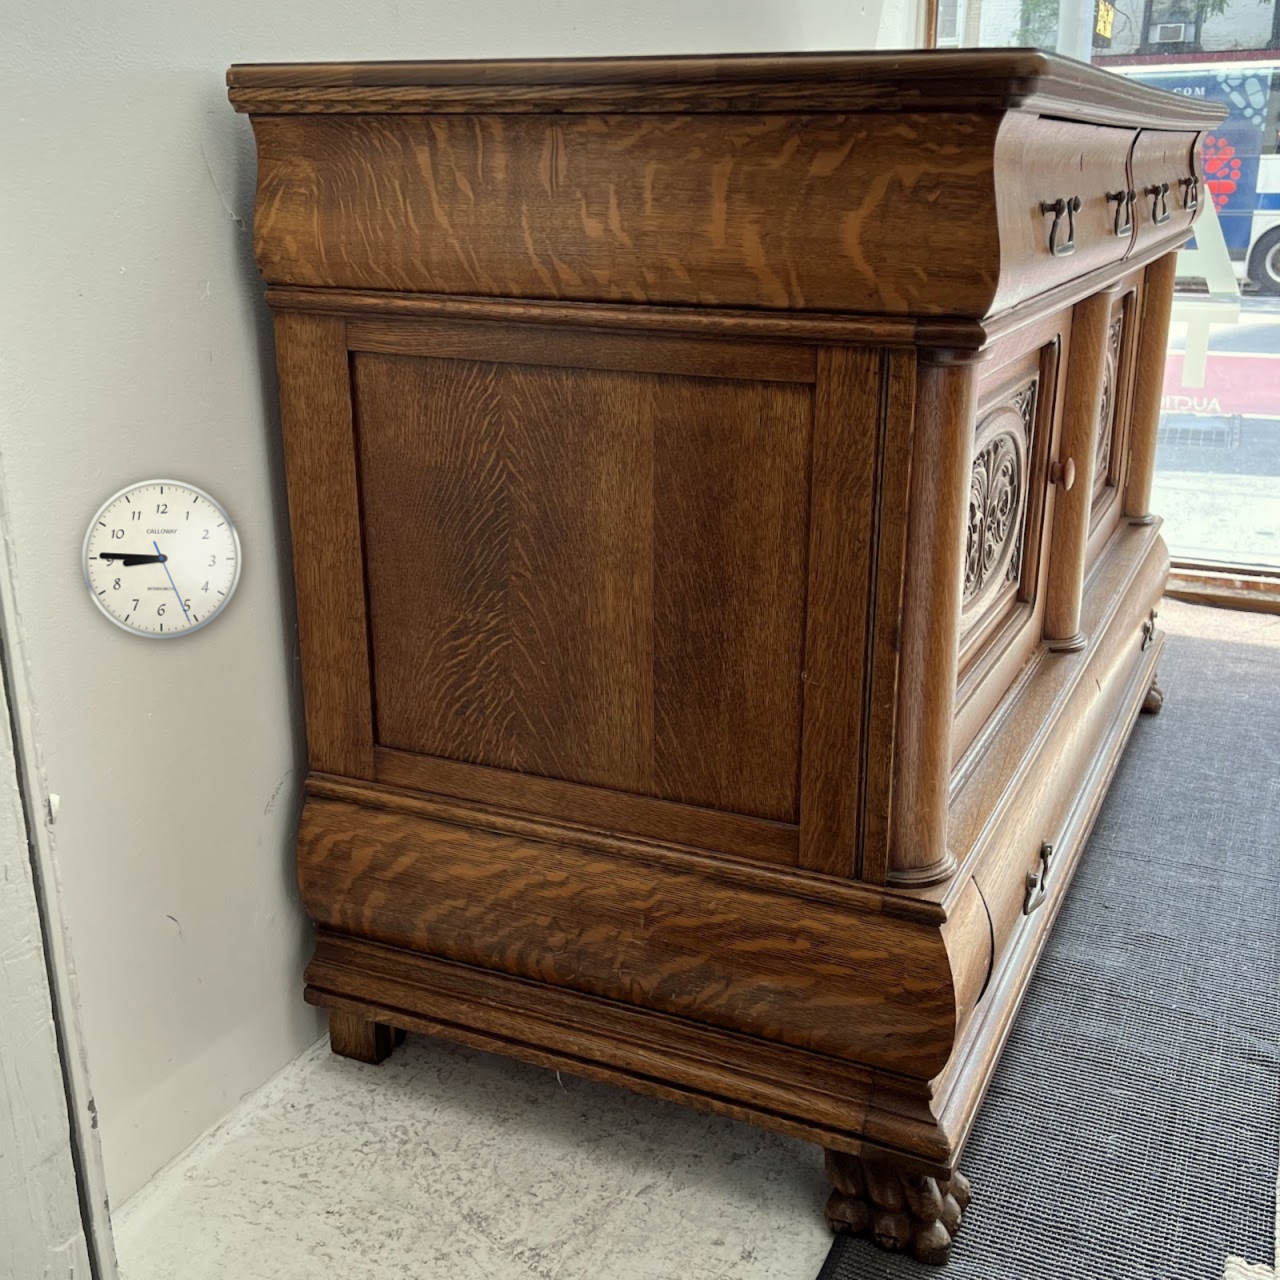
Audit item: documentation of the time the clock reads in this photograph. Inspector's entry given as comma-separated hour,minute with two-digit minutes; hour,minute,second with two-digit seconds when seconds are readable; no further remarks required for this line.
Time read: 8,45,26
